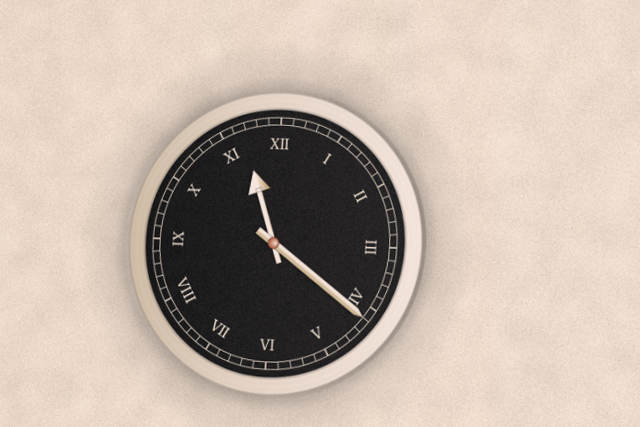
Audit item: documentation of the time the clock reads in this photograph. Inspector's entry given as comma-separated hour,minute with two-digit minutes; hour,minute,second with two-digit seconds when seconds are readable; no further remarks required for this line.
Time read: 11,21
